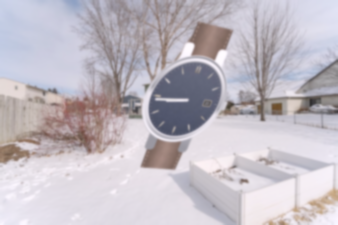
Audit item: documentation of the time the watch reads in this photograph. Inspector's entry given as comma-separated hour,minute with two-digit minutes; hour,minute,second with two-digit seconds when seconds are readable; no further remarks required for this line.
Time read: 8,44
